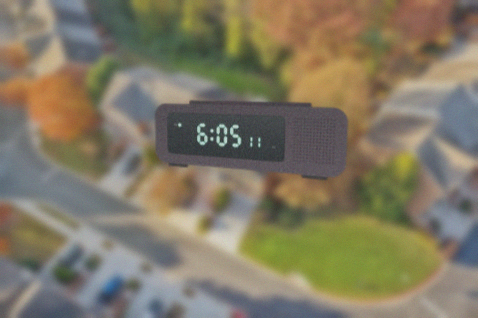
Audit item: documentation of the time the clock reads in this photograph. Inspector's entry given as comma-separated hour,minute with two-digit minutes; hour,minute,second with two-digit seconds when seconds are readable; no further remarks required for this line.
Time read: 6,05,11
